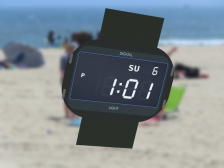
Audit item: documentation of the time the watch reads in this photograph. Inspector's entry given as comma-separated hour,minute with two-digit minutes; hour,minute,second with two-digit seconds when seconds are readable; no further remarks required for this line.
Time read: 1,01
